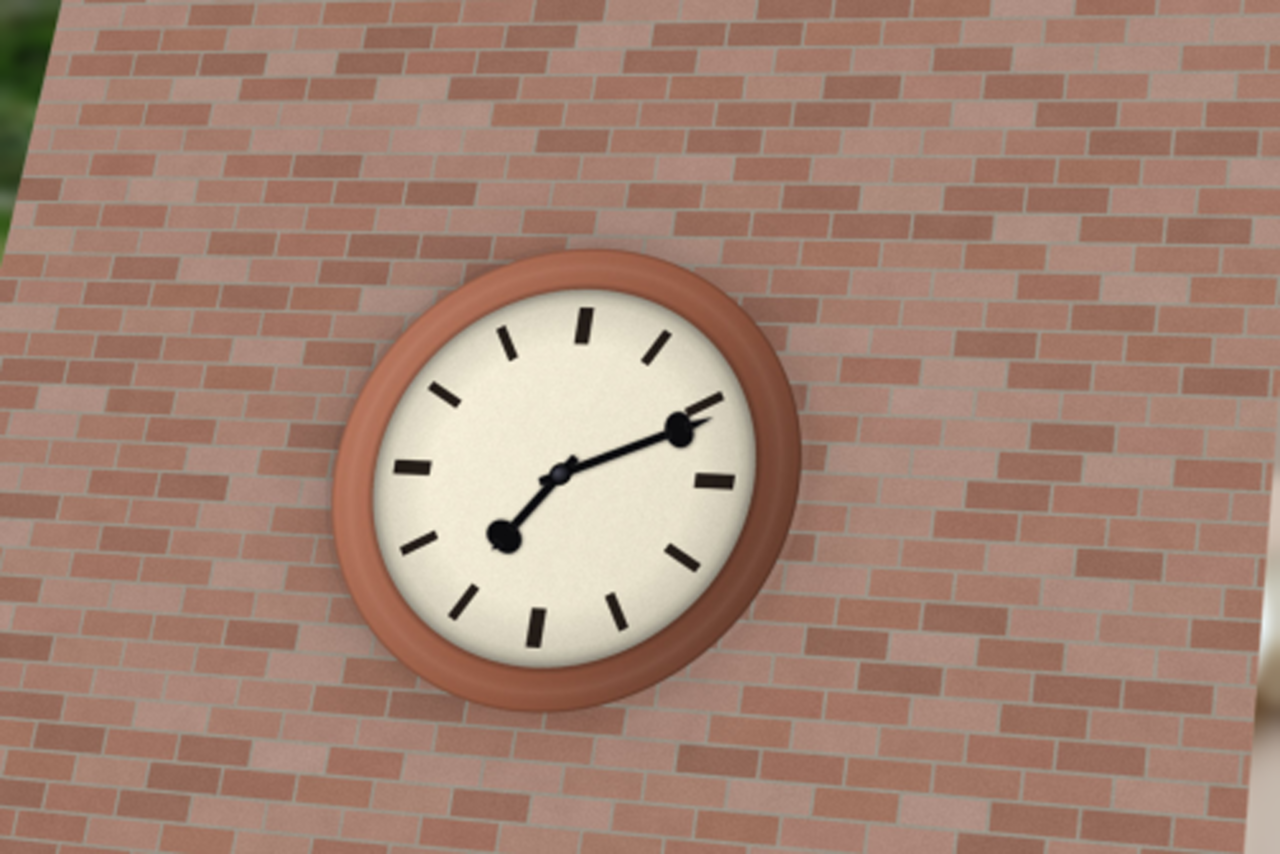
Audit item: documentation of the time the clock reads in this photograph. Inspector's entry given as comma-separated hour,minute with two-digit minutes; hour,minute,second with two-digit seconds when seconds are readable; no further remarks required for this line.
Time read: 7,11
